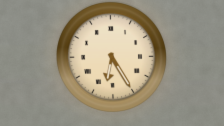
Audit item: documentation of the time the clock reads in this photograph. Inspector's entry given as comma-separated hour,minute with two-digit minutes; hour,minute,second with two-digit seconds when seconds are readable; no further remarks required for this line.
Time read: 6,25
